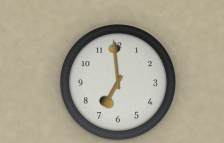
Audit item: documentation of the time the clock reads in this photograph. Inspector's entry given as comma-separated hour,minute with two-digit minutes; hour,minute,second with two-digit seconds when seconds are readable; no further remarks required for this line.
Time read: 6,59
